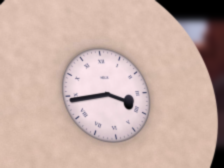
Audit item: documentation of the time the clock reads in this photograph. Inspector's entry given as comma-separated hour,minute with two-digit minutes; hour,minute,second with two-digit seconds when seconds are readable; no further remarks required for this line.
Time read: 3,44
